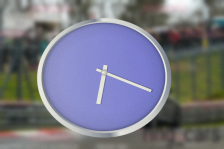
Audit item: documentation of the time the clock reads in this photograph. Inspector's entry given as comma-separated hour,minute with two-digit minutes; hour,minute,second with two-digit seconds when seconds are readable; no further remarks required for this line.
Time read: 6,19
